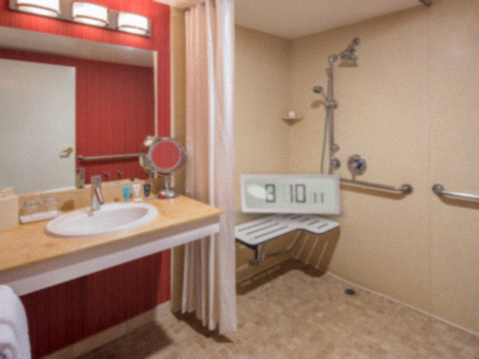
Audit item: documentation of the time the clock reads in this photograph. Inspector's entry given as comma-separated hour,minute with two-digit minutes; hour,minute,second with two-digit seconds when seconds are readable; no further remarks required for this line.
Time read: 8,10
